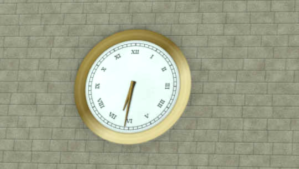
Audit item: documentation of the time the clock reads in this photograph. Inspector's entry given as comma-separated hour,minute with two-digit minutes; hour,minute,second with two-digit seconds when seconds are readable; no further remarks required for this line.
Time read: 6,31
